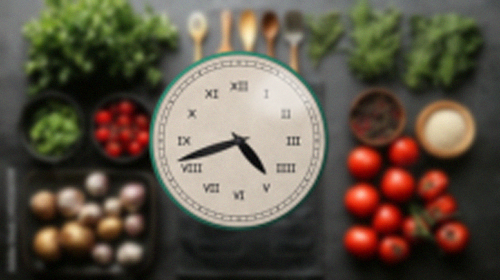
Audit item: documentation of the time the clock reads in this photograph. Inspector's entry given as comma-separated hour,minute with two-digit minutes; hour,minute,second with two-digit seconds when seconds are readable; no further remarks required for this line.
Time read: 4,42
